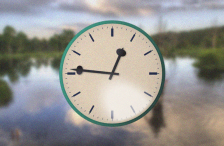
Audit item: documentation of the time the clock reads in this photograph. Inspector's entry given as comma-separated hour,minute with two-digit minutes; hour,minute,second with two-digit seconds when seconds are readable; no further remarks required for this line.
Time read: 12,46
